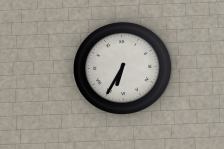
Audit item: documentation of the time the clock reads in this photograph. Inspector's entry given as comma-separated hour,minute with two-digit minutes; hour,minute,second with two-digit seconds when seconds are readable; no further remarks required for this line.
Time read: 6,35
